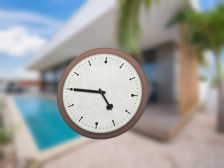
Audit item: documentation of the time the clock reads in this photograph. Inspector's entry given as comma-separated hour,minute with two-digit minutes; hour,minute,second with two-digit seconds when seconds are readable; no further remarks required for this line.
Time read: 4,45
